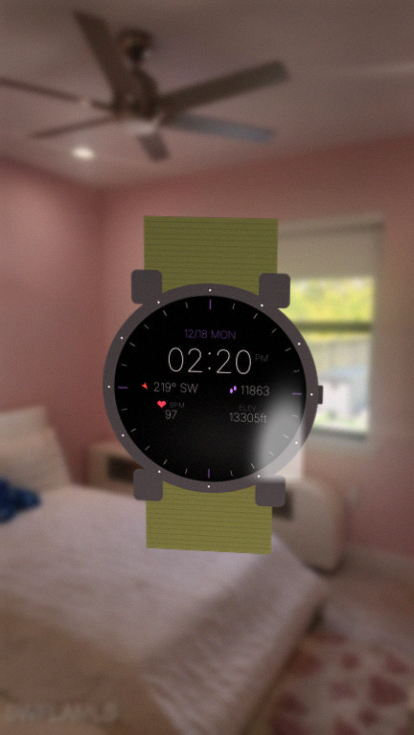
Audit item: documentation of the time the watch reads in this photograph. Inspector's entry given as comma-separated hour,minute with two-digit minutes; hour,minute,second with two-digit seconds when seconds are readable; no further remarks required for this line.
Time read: 2,20
